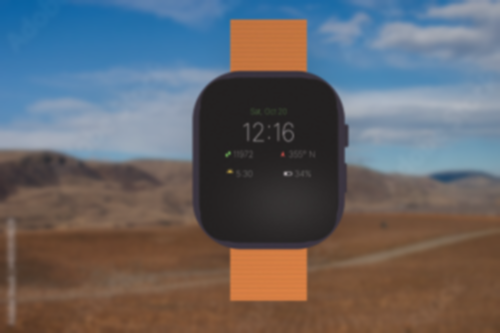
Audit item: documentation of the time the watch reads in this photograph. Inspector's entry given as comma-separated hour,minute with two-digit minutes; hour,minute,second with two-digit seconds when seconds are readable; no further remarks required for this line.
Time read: 12,16
